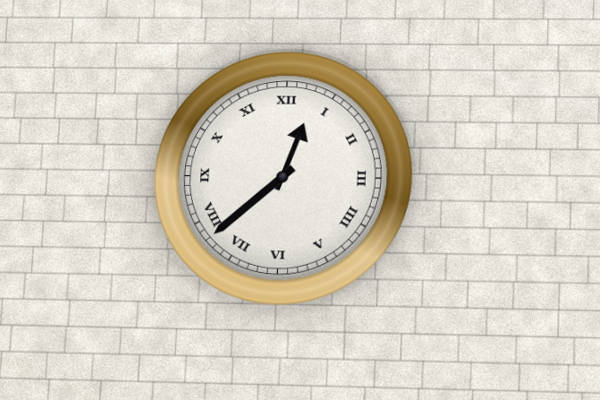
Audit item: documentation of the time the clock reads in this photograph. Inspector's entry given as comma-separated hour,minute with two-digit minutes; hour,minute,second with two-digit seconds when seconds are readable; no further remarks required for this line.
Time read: 12,38
